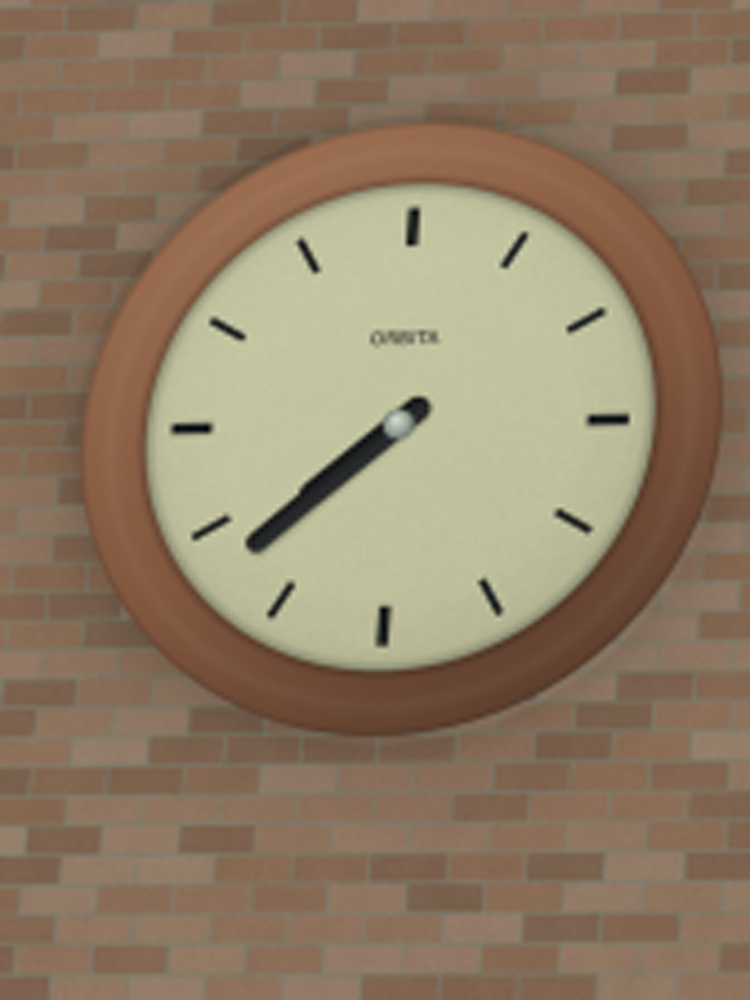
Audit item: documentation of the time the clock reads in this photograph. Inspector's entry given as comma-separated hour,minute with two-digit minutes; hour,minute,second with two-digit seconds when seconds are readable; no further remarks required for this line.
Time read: 7,38
